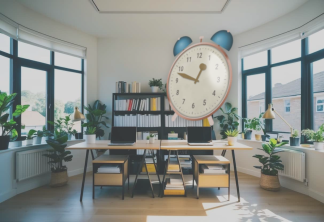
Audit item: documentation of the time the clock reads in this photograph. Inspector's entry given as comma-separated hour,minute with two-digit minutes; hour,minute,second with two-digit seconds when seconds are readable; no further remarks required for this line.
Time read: 12,48
